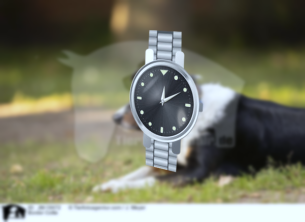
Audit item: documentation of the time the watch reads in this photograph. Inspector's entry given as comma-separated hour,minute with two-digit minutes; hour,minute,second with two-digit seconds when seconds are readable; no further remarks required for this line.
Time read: 12,10
